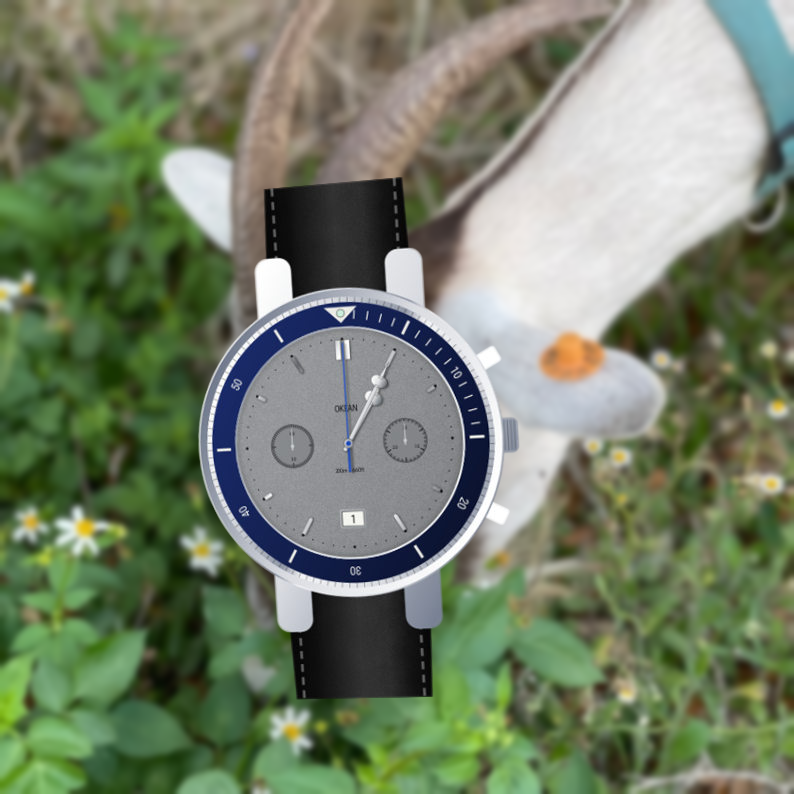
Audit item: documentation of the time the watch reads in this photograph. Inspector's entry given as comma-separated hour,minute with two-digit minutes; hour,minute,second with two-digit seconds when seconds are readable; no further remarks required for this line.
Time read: 1,05
